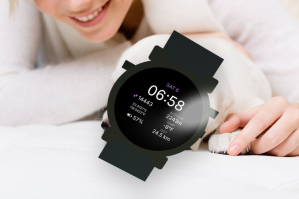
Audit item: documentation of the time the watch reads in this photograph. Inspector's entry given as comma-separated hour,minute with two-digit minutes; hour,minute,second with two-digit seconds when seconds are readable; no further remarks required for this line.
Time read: 6,58
